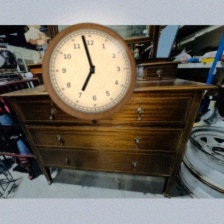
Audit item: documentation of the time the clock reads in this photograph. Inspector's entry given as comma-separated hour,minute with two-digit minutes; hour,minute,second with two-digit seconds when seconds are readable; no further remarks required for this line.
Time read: 6,58
